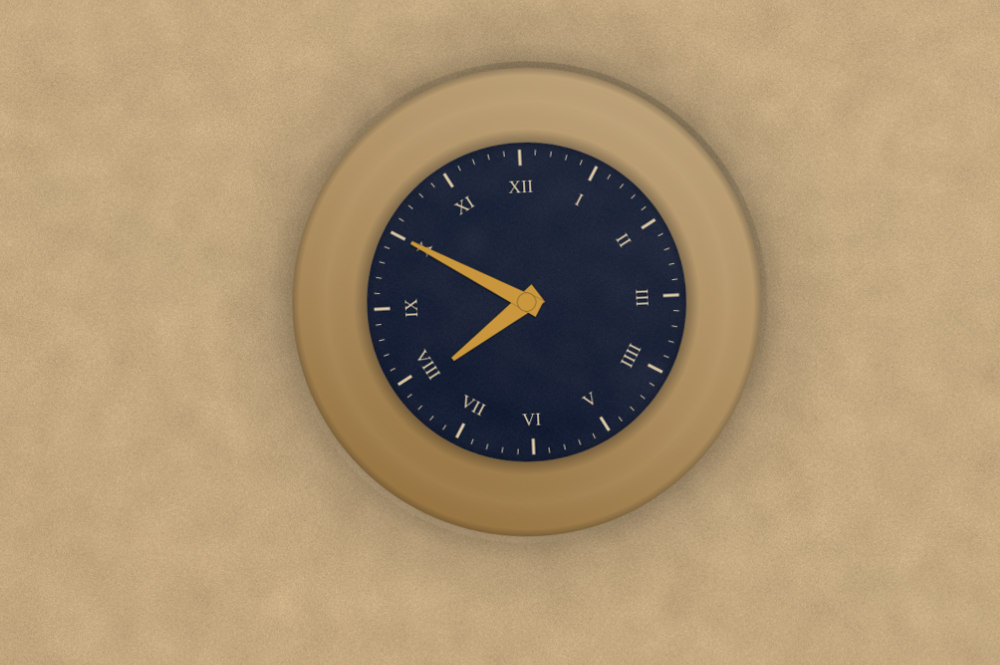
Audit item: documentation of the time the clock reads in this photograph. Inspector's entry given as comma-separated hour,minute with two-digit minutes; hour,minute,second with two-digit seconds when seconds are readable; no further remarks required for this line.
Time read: 7,50
